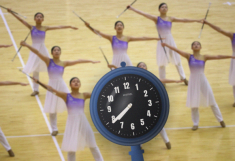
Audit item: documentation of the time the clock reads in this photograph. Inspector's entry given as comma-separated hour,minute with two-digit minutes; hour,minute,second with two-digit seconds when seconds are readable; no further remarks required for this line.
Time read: 7,39
